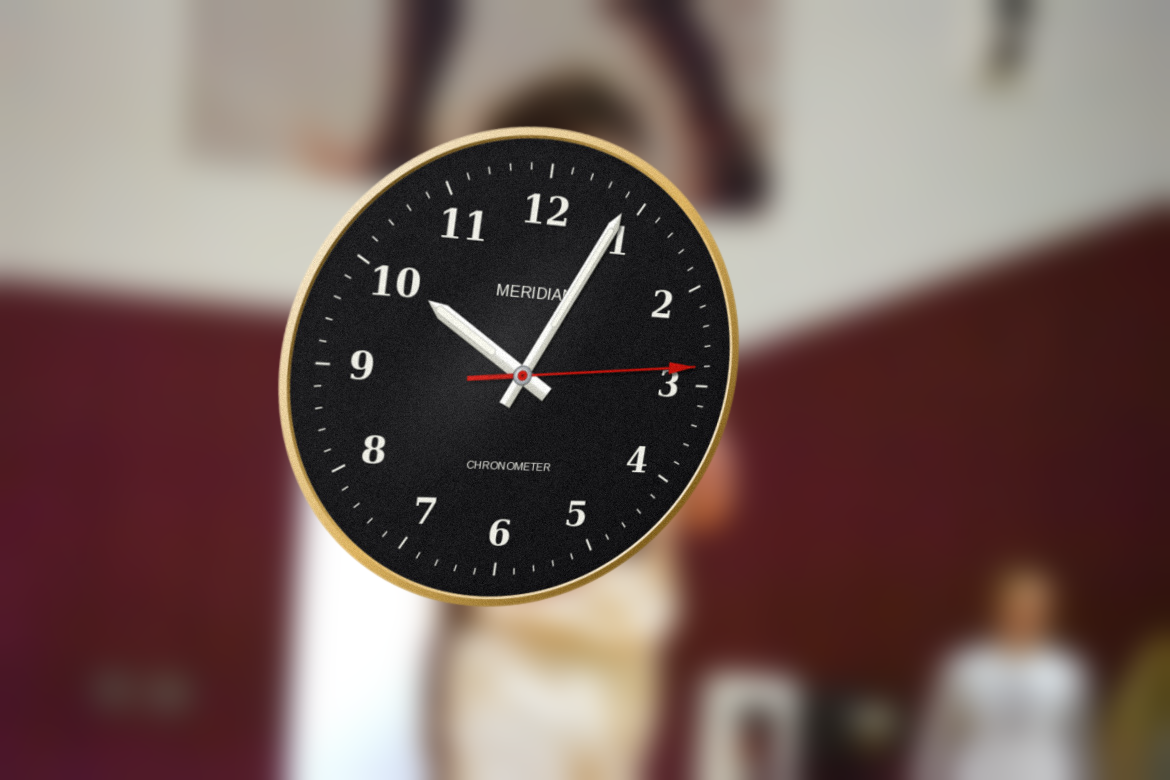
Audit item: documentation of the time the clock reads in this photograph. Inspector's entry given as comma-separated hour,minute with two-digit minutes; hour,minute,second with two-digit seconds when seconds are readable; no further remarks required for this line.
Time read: 10,04,14
